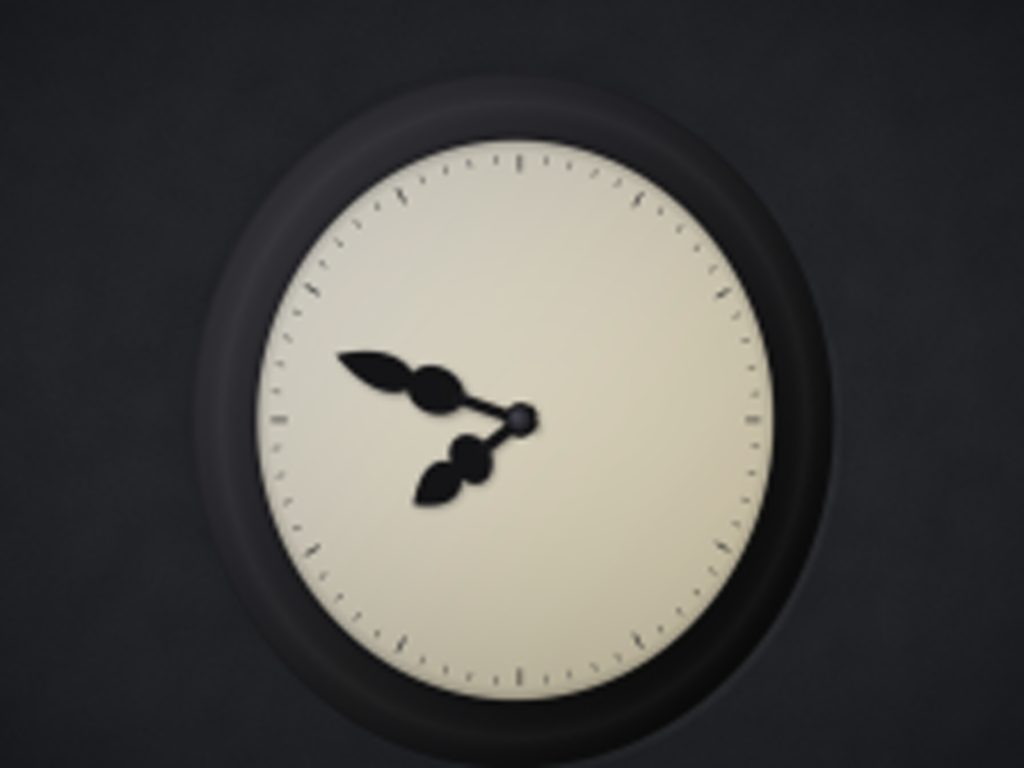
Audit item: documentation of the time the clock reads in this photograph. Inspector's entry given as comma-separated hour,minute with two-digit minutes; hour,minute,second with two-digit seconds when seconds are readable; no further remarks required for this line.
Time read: 7,48
